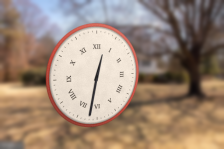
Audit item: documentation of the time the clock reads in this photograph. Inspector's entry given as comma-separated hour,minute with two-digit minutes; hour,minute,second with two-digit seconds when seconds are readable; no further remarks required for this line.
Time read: 12,32
